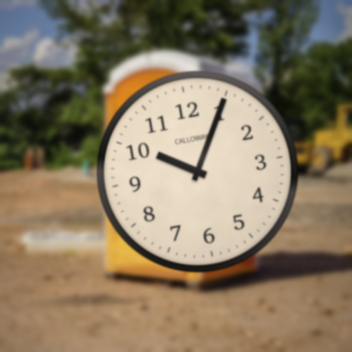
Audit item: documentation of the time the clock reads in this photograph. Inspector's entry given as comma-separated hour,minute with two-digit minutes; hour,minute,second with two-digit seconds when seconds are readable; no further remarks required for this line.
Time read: 10,05
